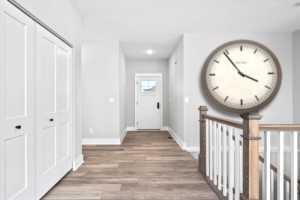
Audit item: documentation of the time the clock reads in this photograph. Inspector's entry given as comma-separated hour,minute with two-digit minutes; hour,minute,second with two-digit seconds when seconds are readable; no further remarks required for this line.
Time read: 3,54
